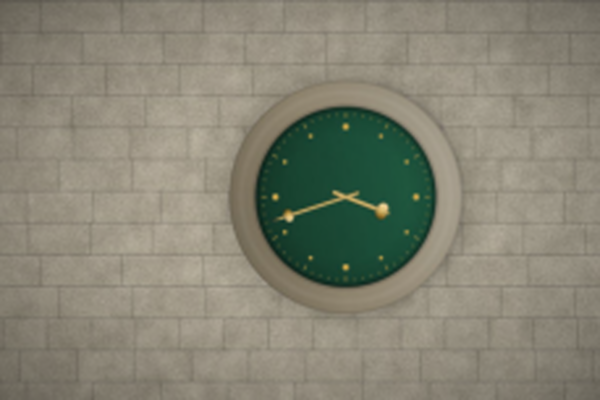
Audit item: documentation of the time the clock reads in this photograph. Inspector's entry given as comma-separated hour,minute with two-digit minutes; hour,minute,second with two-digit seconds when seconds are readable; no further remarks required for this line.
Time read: 3,42
